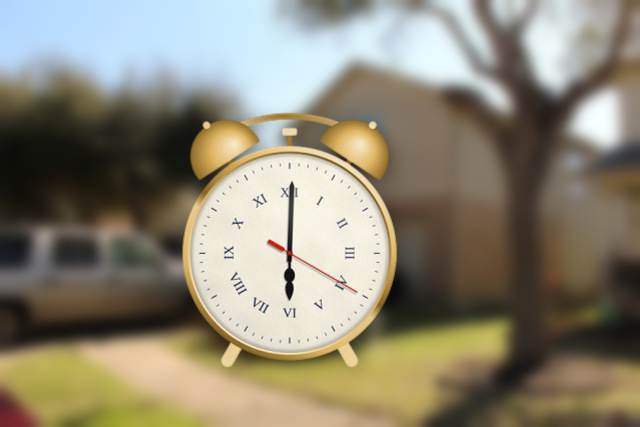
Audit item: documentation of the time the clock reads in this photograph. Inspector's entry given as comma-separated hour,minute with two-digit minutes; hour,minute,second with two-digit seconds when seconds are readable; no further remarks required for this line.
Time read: 6,00,20
